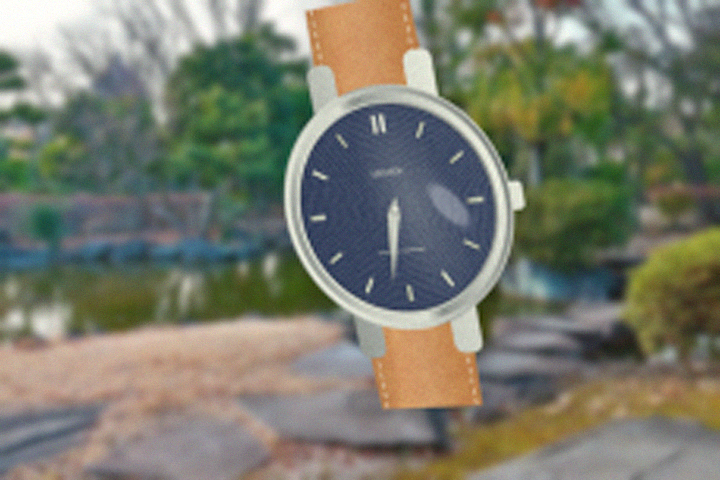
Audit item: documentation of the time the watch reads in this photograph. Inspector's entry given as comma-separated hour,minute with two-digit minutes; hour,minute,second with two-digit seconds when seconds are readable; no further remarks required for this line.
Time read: 6,32
